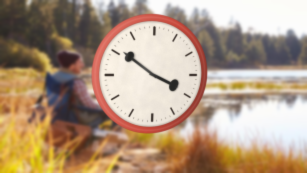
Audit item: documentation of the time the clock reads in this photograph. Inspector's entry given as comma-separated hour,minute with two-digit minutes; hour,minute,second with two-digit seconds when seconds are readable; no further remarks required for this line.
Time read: 3,51
